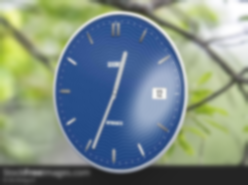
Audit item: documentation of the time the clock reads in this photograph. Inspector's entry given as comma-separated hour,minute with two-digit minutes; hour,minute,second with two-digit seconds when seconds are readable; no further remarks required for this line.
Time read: 12,34
